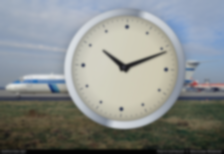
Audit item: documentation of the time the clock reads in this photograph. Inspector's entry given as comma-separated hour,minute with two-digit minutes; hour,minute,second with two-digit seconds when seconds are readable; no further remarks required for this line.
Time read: 10,11
